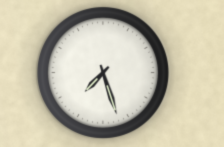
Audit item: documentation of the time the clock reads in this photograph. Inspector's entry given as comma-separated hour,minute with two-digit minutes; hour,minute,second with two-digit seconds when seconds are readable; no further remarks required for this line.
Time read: 7,27
